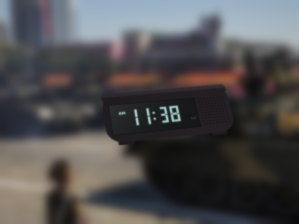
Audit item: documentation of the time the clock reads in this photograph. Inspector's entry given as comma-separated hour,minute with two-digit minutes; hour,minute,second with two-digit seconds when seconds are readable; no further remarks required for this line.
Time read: 11,38
